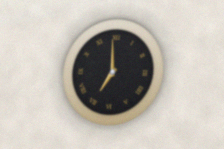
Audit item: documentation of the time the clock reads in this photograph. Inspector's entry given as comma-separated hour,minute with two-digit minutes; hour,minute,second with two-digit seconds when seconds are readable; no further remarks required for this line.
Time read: 6,59
